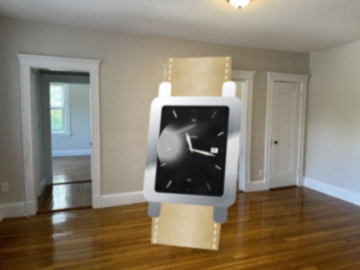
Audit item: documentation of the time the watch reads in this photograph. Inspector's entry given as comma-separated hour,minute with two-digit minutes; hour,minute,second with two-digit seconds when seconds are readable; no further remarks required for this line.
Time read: 11,17
